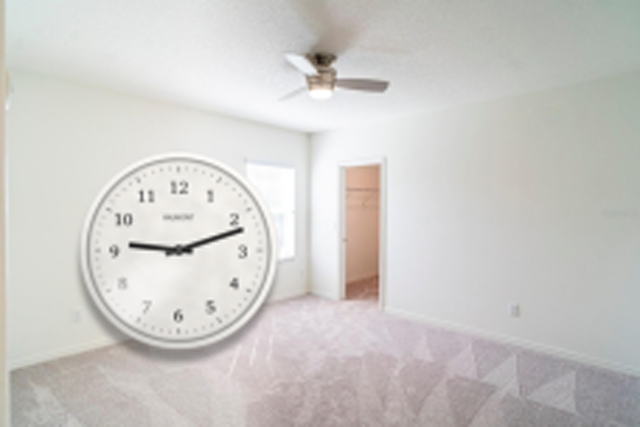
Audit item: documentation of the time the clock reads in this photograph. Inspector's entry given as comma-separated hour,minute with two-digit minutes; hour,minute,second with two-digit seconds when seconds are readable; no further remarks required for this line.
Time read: 9,12
